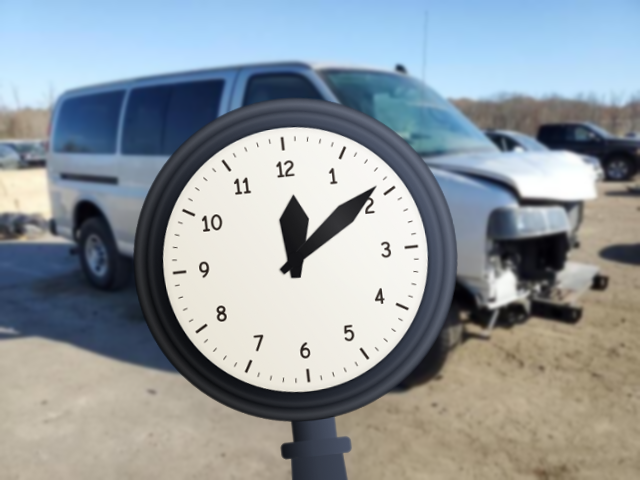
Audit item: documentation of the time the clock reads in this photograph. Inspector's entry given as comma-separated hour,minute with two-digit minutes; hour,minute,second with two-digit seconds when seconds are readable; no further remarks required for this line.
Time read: 12,09
